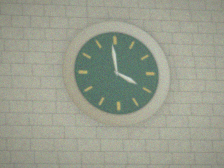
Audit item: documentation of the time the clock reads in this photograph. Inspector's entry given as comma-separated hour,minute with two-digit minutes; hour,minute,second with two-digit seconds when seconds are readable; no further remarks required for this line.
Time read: 3,59
